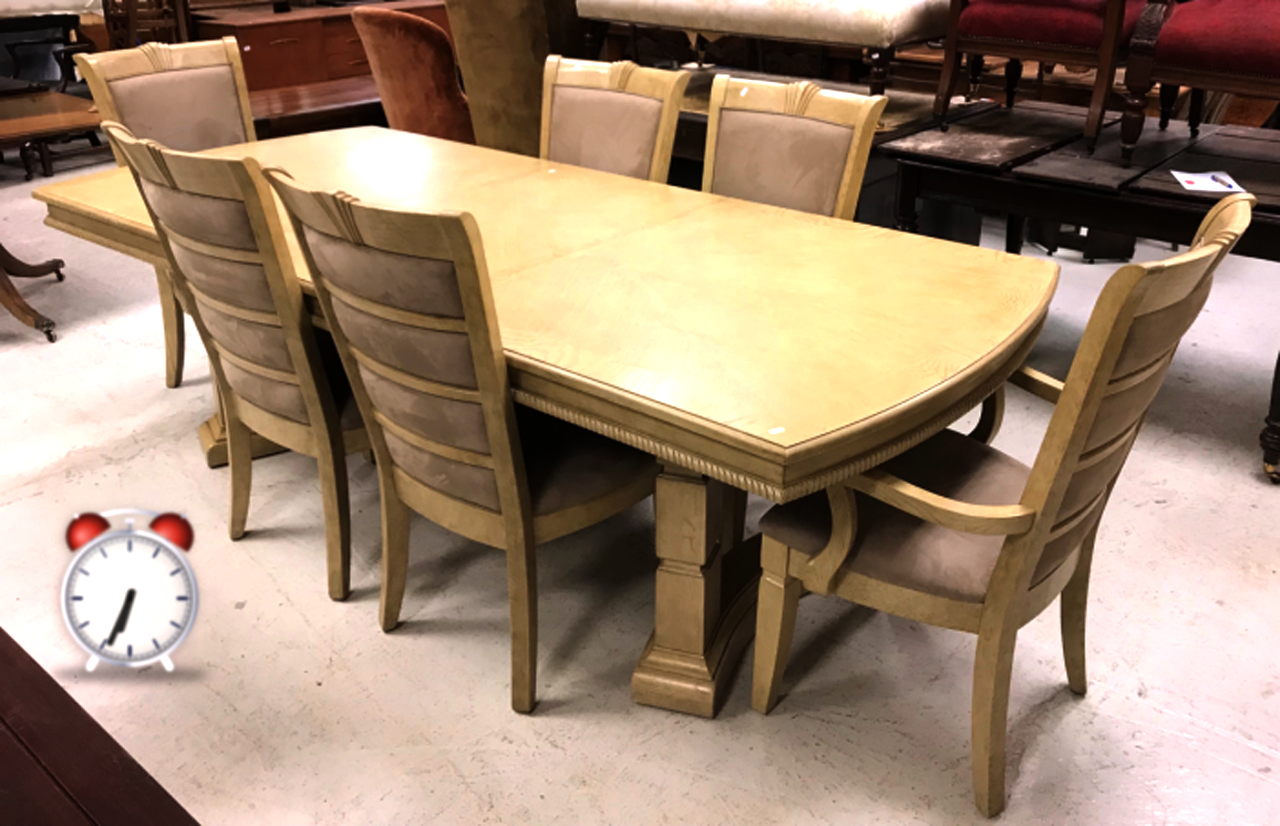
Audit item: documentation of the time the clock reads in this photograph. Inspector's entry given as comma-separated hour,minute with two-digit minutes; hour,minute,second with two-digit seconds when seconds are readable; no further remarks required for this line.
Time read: 6,34
